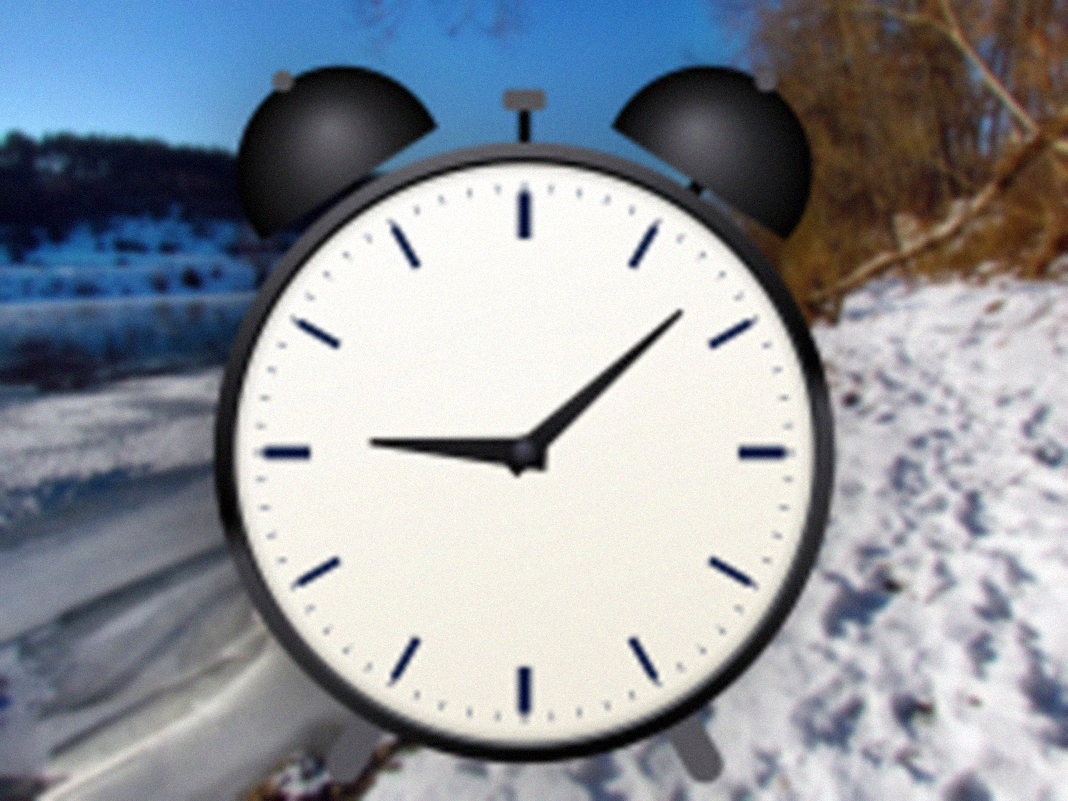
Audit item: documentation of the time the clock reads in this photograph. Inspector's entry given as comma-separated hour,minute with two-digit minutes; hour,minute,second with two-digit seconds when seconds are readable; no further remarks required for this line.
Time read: 9,08
